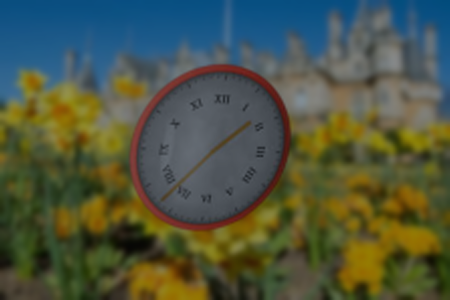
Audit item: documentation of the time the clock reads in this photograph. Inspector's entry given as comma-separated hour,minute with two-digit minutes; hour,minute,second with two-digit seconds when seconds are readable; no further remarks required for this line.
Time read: 1,37
